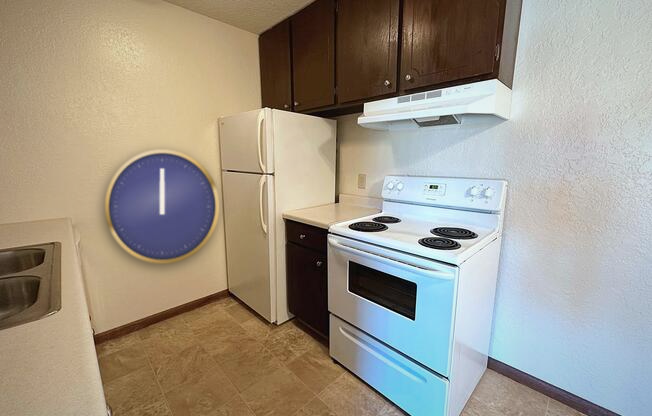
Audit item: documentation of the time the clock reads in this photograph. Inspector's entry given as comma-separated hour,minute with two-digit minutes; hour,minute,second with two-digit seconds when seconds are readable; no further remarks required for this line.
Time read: 12,00
